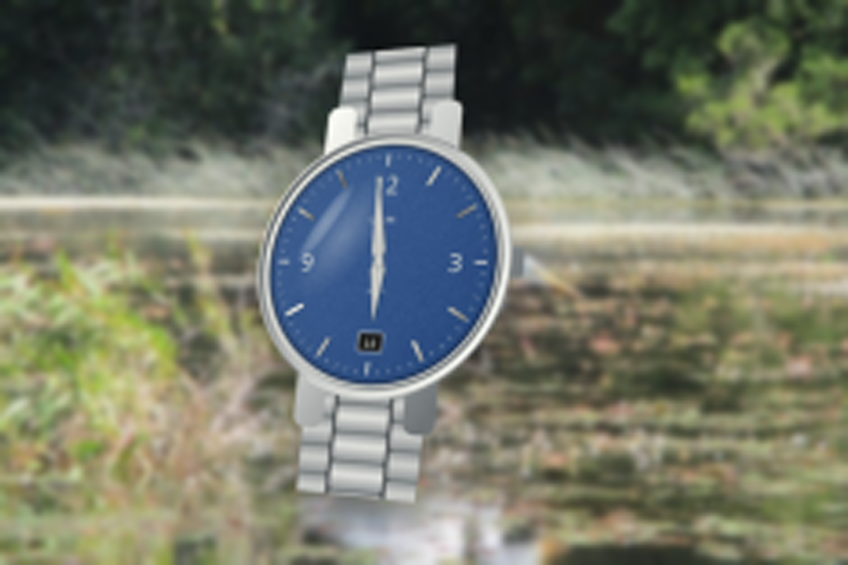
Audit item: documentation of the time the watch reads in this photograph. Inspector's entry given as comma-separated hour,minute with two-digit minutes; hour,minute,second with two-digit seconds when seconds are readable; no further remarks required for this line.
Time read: 5,59
